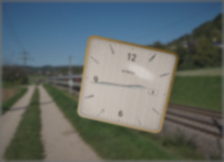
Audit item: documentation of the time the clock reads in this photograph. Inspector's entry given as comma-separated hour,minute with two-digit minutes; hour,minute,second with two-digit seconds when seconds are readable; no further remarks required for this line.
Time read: 2,44
